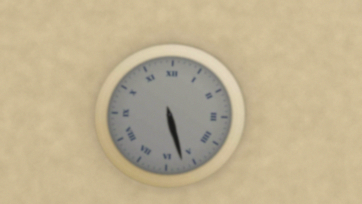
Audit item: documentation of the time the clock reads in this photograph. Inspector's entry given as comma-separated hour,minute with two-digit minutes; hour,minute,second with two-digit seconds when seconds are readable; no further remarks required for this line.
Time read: 5,27
